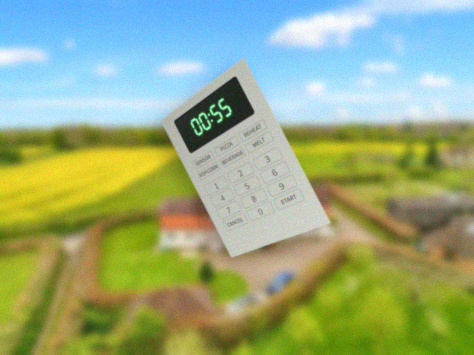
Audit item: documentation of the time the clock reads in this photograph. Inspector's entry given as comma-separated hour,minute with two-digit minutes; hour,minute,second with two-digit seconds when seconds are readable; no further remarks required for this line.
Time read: 0,55
